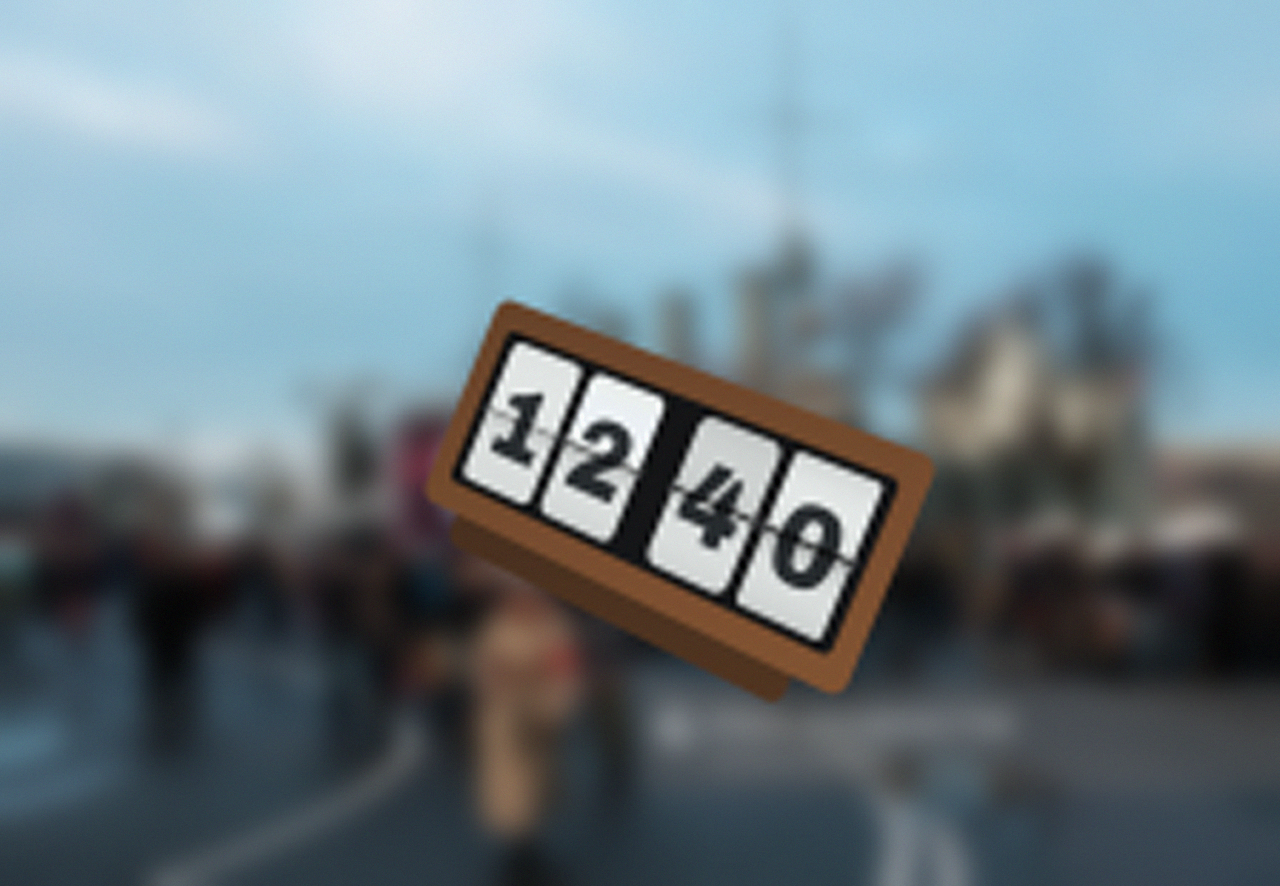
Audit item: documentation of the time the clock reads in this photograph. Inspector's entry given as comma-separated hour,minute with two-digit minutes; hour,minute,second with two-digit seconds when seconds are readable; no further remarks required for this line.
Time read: 12,40
